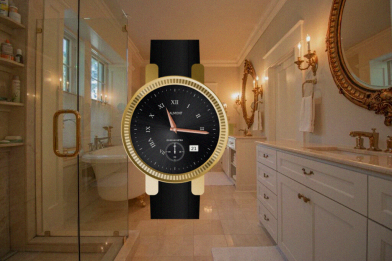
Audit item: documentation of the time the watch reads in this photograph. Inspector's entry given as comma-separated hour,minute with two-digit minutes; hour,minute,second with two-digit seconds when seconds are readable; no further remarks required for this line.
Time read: 11,16
